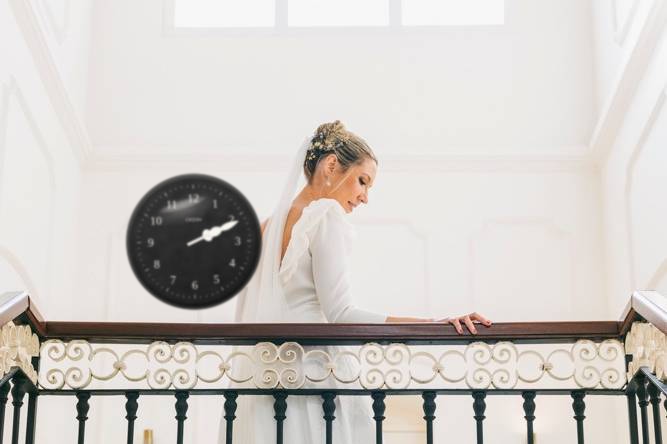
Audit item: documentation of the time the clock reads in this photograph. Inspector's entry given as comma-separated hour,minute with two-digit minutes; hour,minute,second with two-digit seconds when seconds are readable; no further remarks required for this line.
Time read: 2,11
